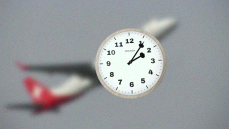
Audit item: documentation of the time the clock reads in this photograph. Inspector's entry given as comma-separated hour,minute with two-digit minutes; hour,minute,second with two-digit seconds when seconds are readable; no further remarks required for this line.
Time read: 2,06
